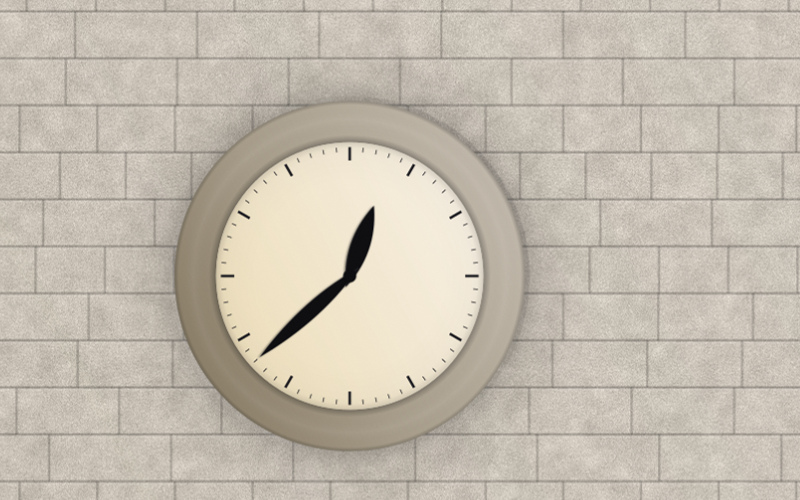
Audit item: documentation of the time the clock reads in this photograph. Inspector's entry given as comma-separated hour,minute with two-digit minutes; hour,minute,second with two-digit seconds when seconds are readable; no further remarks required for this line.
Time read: 12,38
